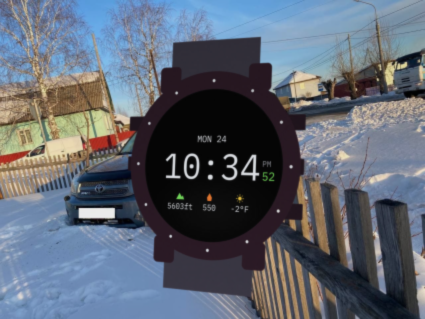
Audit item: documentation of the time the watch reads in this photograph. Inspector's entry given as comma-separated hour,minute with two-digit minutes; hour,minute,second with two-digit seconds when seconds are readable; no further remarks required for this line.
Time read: 10,34,52
